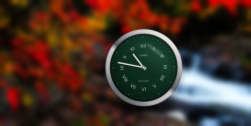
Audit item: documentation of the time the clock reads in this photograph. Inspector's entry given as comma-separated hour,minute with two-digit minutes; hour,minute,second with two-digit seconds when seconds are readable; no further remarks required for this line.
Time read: 10,47
